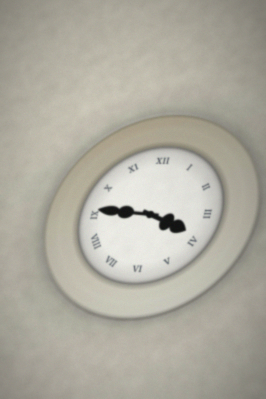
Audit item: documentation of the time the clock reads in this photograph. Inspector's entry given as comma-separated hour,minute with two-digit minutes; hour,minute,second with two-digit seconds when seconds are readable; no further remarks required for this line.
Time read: 3,46
